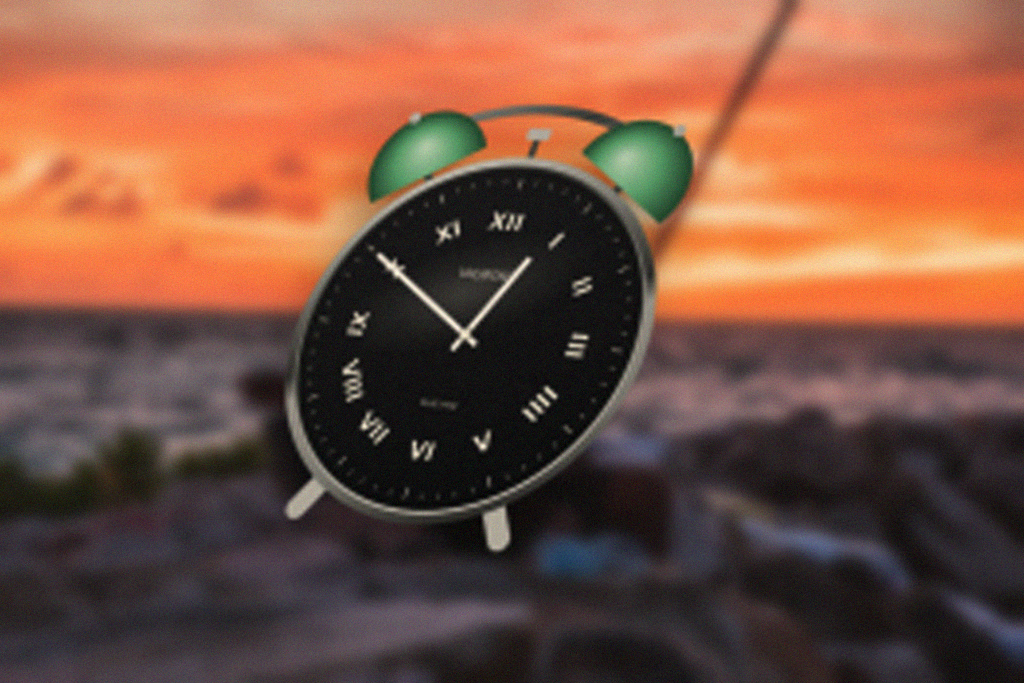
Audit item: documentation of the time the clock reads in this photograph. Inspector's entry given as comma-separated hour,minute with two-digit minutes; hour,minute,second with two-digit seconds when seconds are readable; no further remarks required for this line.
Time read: 12,50
